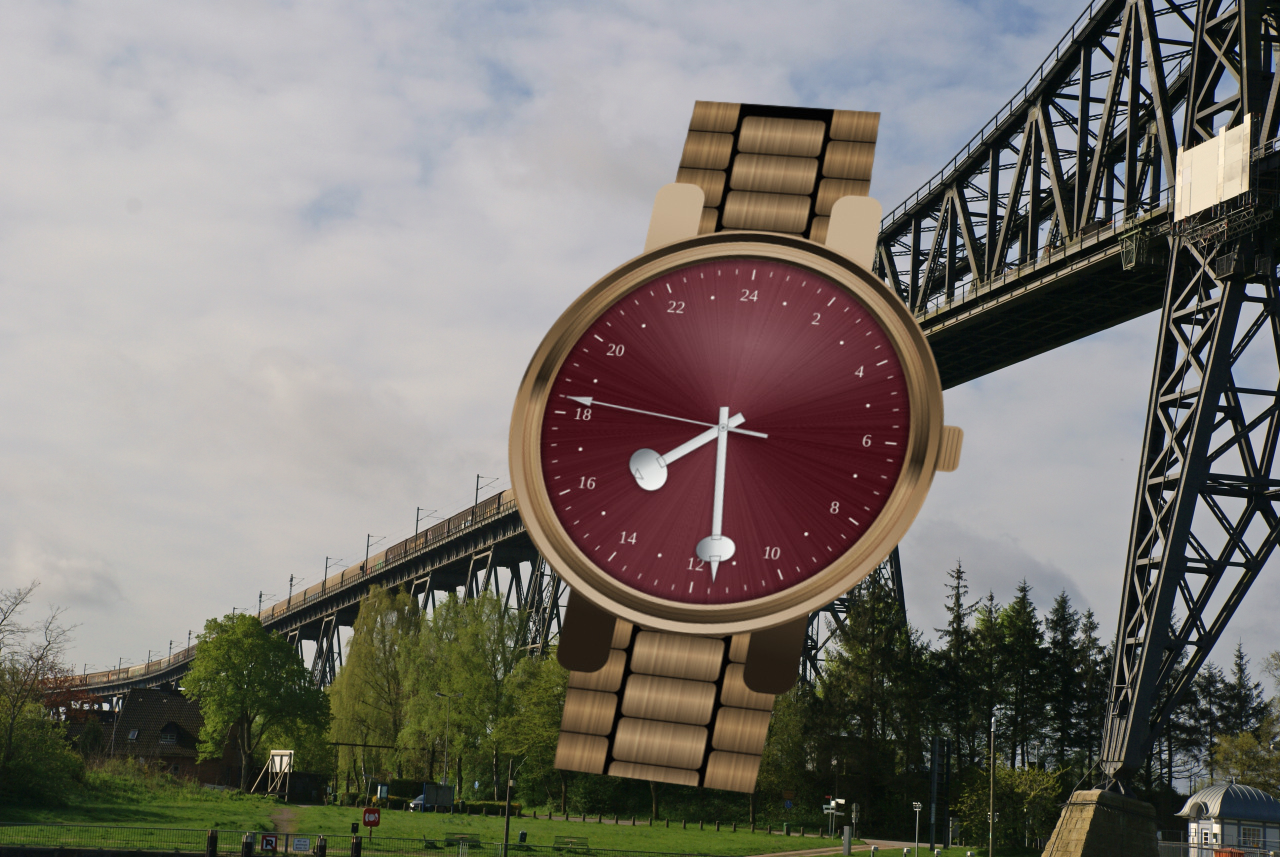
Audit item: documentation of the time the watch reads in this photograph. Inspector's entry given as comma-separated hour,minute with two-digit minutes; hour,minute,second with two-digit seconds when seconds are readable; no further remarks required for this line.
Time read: 15,28,46
